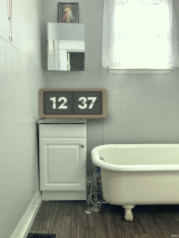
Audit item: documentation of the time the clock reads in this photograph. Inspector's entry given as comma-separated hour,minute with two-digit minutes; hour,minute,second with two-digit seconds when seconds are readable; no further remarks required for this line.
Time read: 12,37
